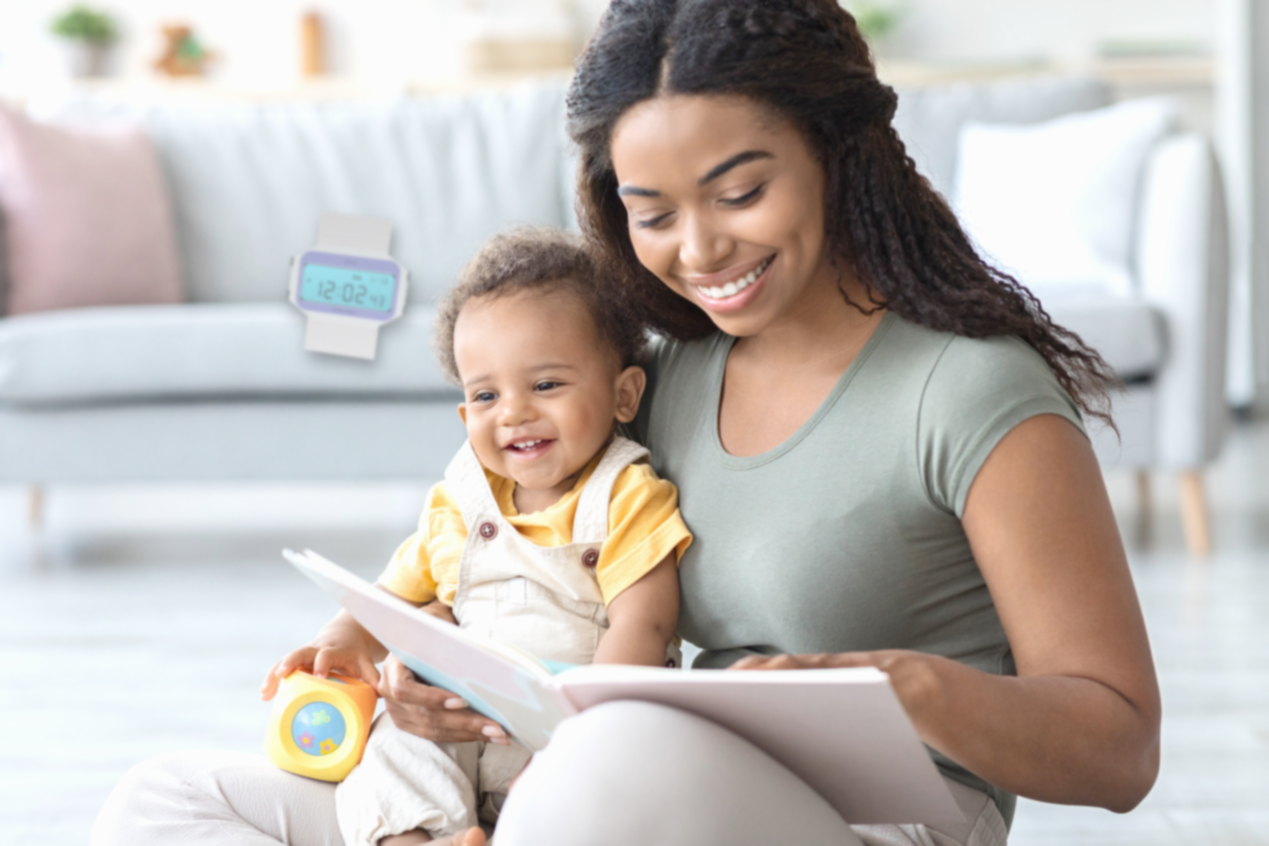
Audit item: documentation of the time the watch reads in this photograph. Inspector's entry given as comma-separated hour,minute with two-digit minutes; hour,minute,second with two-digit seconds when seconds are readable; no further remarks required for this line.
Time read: 12,02
